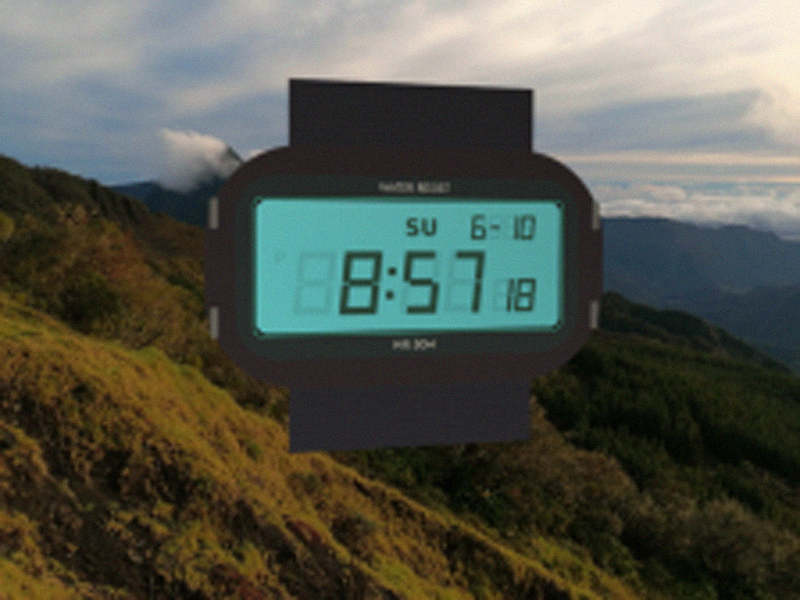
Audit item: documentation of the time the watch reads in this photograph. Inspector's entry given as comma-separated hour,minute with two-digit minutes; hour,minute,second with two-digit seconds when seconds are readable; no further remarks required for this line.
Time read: 8,57,18
